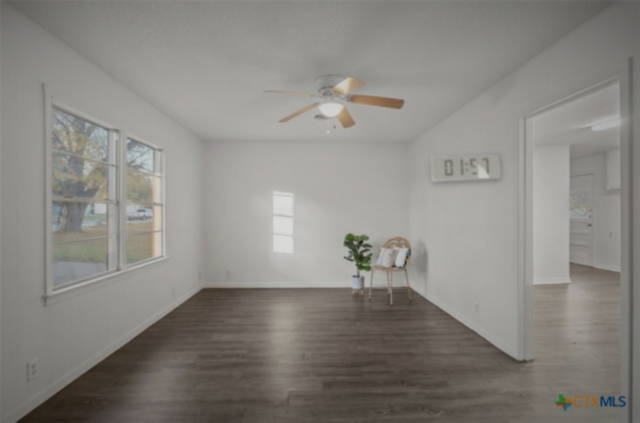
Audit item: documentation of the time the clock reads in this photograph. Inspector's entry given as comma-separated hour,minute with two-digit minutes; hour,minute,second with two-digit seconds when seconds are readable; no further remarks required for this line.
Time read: 1,57
